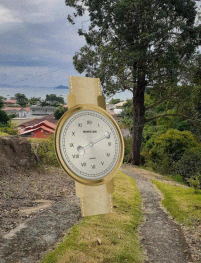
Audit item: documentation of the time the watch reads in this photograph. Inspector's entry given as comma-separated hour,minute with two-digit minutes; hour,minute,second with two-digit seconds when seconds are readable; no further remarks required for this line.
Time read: 8,11
